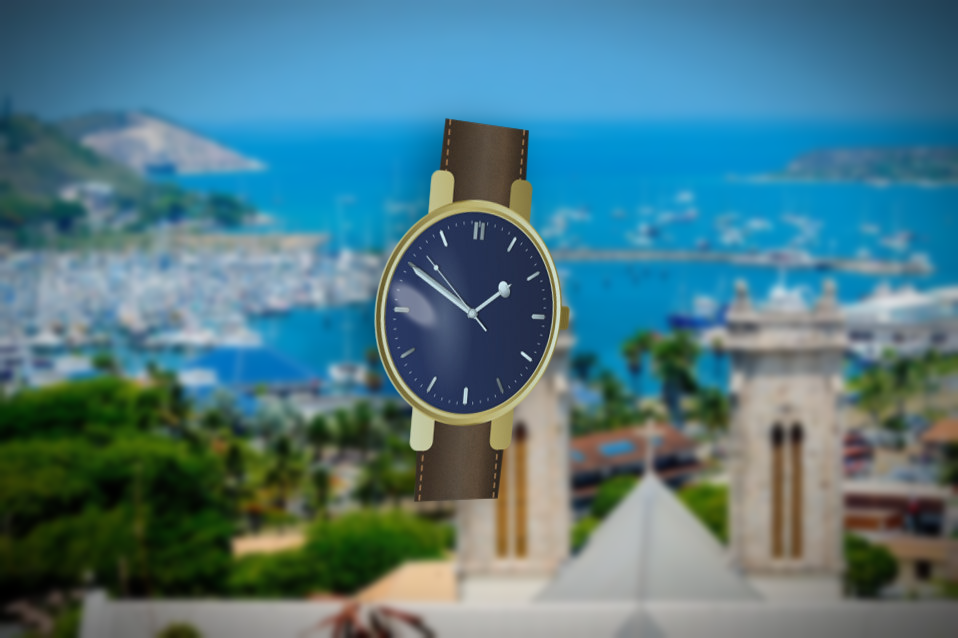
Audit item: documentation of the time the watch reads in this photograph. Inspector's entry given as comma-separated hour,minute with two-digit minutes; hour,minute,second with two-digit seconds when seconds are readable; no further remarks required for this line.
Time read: 1,49,52
